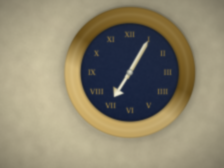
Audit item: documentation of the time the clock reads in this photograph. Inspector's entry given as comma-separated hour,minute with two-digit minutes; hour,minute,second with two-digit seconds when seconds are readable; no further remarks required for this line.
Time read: 7,05
